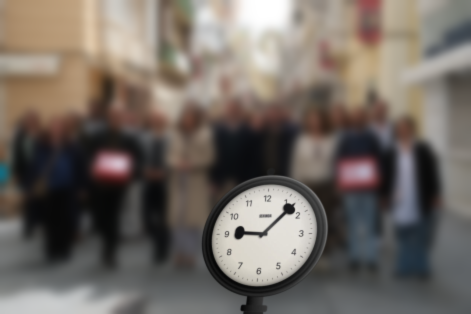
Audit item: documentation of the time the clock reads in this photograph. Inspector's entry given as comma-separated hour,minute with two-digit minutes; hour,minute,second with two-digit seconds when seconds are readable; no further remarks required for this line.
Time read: 9,07
